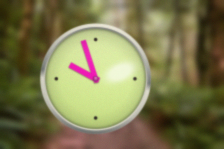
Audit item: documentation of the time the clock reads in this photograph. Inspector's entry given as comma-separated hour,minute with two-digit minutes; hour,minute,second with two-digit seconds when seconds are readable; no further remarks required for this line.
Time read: 9,57
